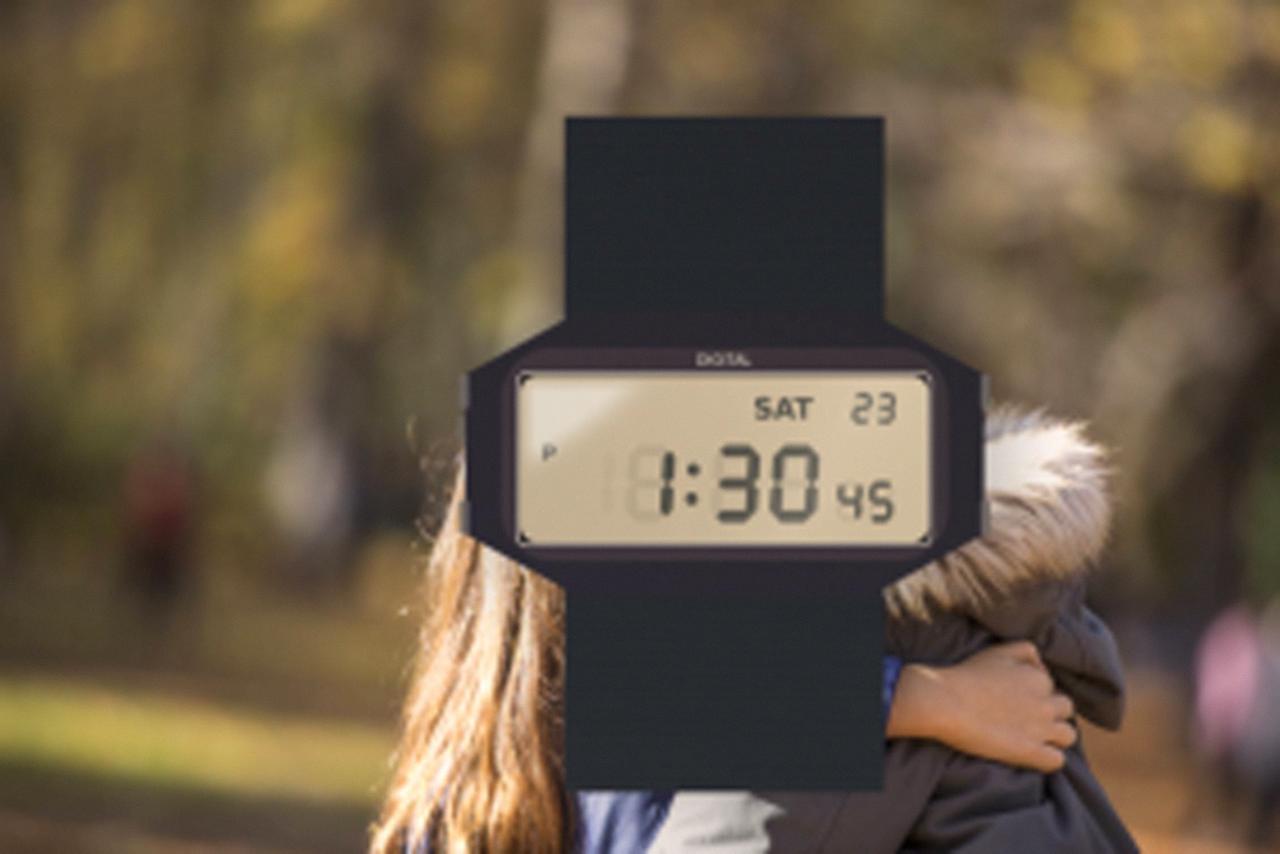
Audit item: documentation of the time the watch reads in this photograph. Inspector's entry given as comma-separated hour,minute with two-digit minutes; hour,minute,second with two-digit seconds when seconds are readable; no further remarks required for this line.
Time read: 1,30,45
